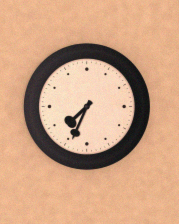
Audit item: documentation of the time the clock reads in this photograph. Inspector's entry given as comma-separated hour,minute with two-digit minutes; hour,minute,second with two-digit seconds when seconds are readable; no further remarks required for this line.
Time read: 7,34
